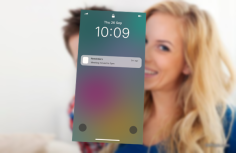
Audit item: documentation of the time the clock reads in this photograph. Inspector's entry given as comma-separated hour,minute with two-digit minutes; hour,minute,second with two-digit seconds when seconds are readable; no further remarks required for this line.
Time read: 10,09
